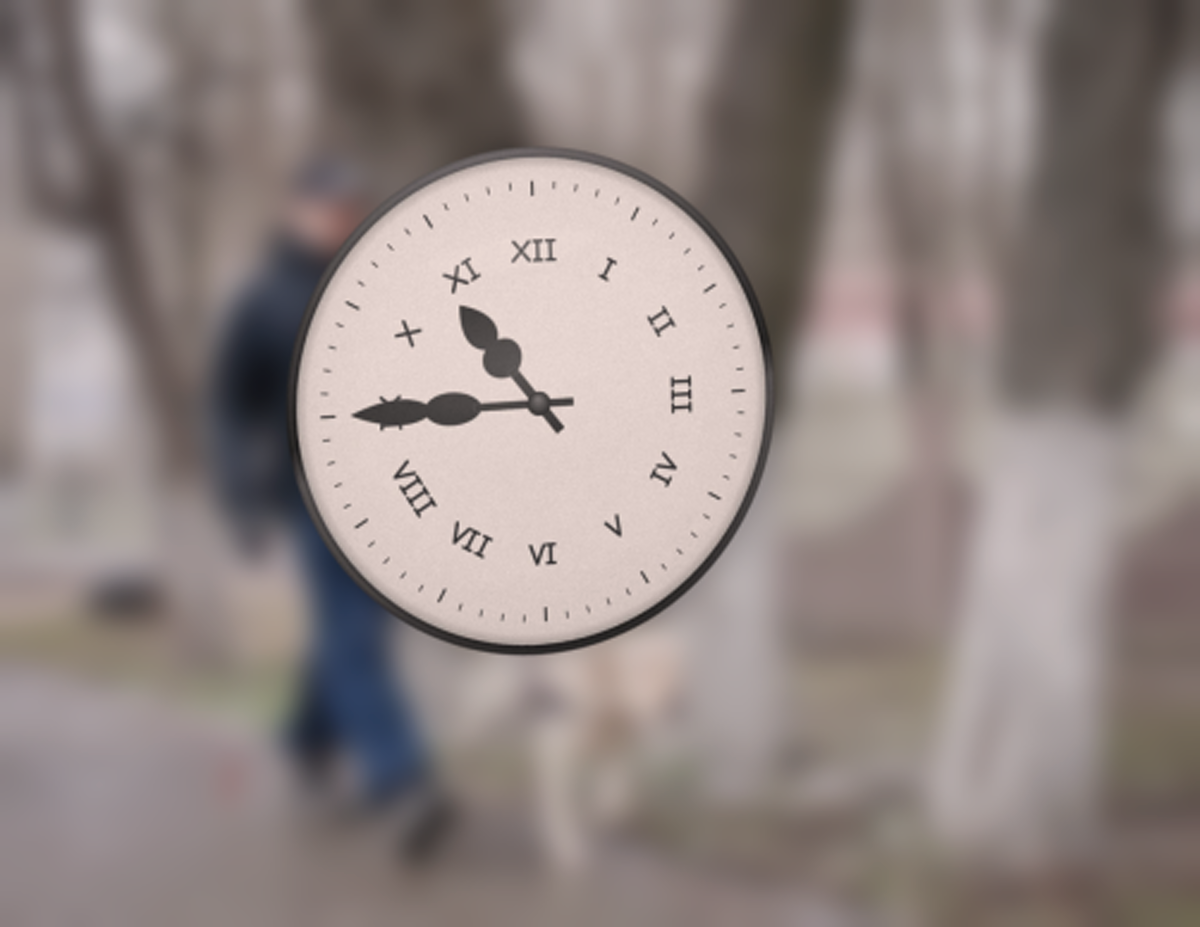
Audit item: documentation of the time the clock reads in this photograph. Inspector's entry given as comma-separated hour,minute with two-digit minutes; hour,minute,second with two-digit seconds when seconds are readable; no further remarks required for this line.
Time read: 10,45
